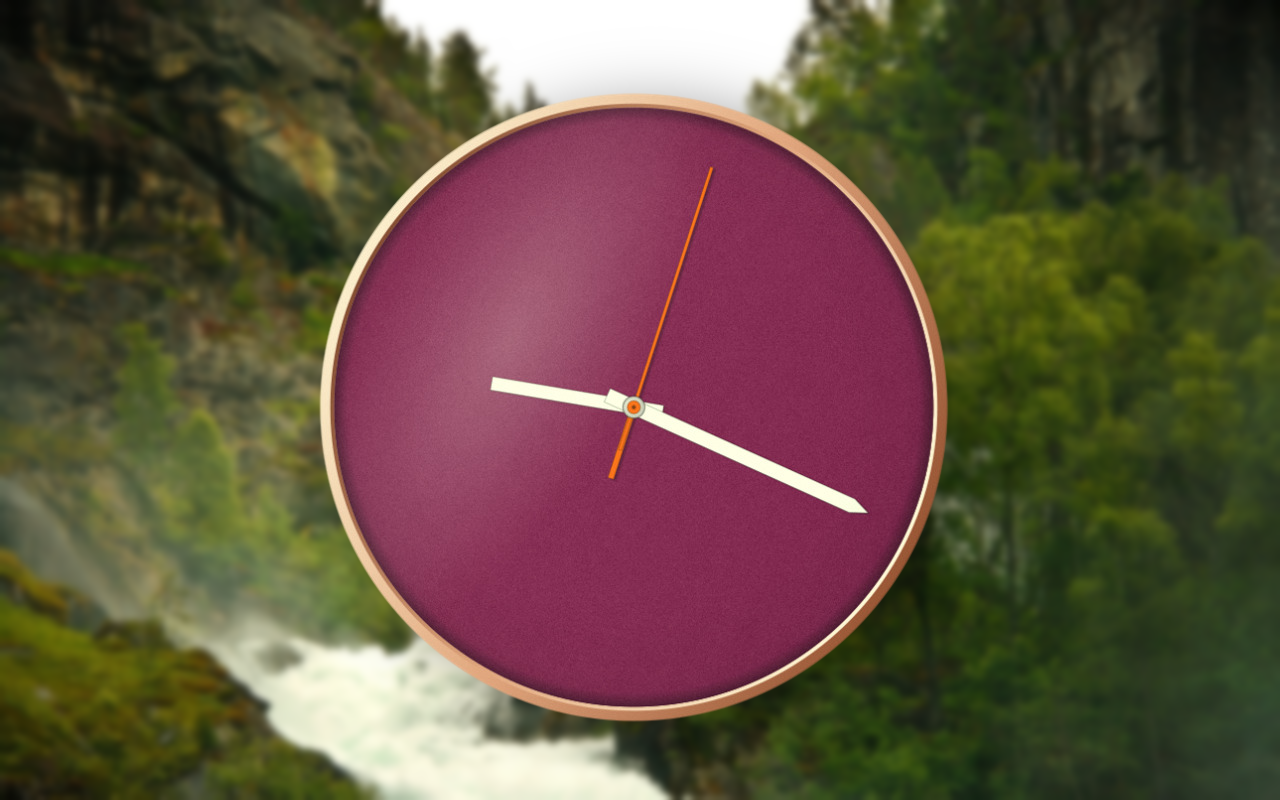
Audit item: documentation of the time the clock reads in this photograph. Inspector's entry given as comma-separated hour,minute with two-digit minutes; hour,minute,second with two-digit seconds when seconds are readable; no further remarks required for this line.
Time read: 9,19,03
